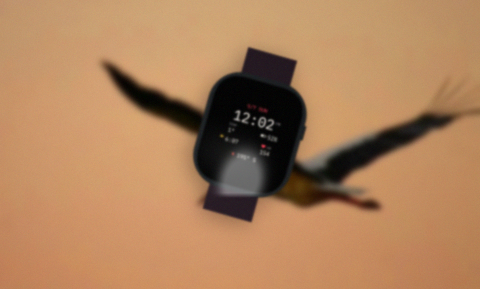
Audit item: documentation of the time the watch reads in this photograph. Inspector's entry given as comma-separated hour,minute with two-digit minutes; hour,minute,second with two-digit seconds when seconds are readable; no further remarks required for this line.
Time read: 12,02
